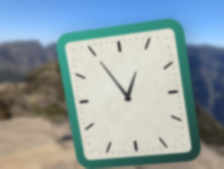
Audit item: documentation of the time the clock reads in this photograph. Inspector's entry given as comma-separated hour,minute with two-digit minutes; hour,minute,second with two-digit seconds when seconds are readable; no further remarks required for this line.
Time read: 12,55
